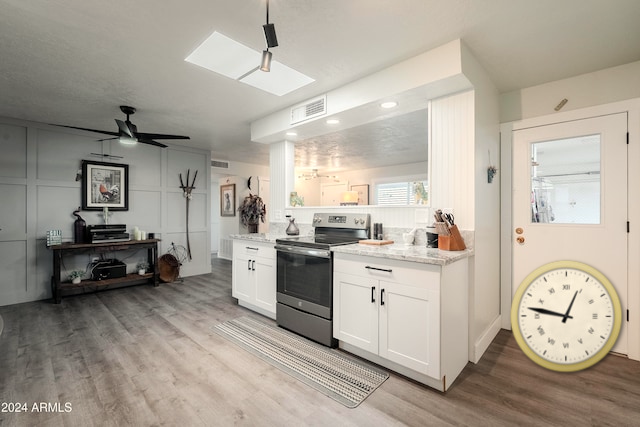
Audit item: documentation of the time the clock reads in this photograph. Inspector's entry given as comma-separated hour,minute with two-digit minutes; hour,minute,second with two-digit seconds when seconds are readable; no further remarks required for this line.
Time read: 12,47
